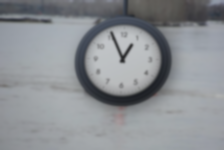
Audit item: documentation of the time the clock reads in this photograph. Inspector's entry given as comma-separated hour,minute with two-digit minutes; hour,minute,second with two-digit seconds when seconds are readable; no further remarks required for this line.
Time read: 12,56
